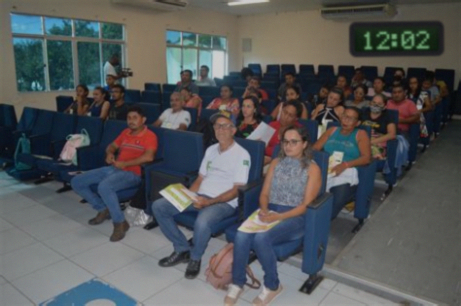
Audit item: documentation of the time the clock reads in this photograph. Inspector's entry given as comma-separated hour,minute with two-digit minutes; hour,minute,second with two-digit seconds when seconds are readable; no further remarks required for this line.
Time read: 12,02
